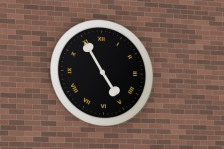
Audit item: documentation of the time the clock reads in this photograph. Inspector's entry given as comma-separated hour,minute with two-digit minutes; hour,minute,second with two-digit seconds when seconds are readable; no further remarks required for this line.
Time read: 4,55
